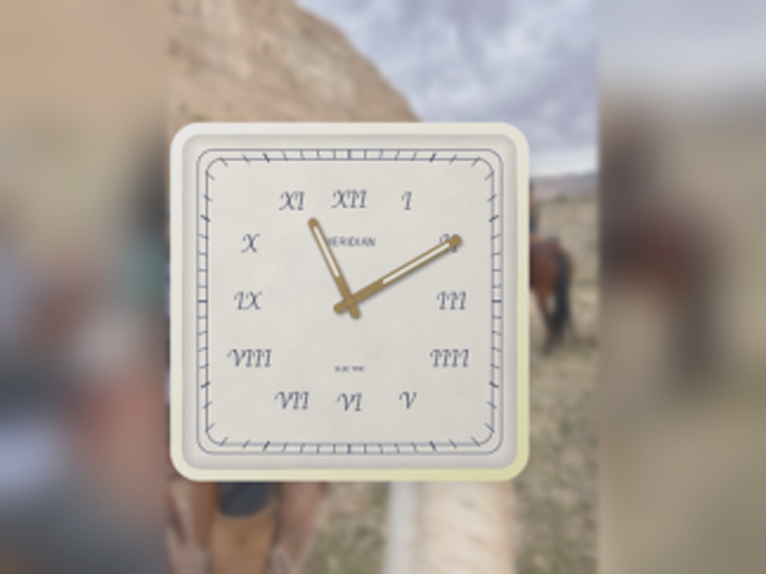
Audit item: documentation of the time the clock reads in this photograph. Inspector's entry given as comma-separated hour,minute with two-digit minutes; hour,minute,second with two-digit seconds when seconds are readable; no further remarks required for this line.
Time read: 11,10
